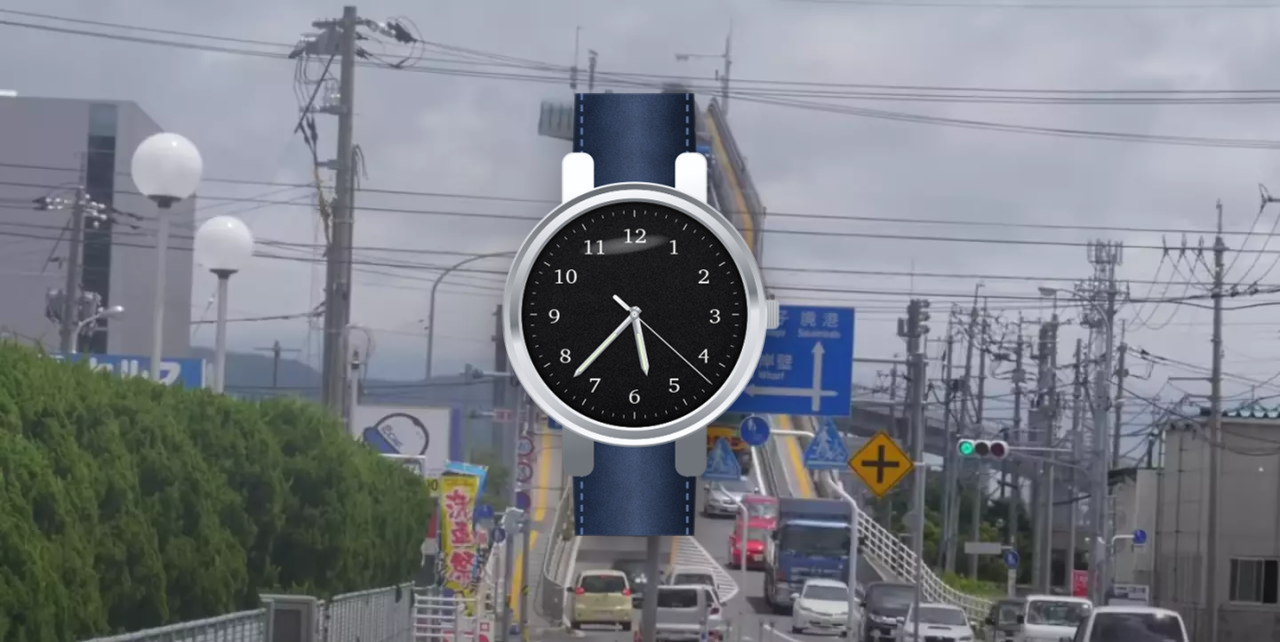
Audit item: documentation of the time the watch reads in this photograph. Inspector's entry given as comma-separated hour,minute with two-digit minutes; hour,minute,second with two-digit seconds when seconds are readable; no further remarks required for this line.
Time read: 5,37,22
